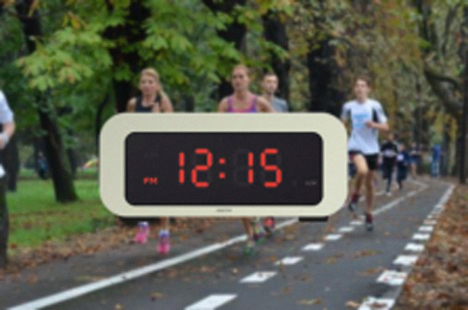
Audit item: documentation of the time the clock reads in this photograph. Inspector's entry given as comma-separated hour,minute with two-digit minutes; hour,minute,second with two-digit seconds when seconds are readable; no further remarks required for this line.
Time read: 12,15
